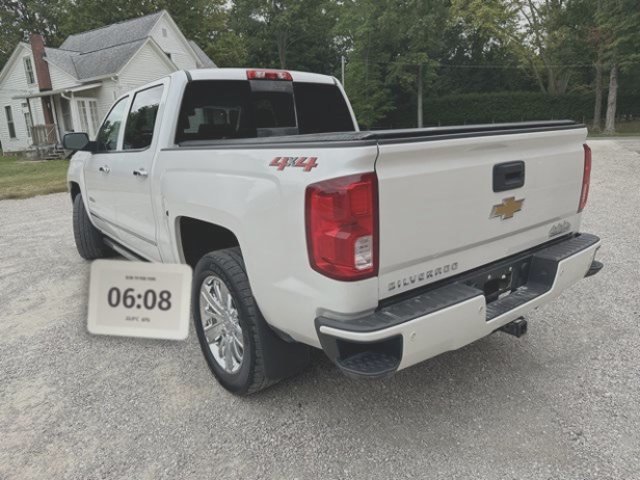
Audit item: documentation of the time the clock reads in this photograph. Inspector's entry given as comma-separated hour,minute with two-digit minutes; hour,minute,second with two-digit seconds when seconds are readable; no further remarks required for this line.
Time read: 6,08
